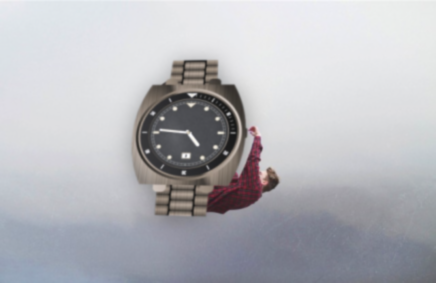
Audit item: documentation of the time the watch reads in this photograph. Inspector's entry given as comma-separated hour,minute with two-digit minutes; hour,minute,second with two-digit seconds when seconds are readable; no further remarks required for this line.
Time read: 4,46
